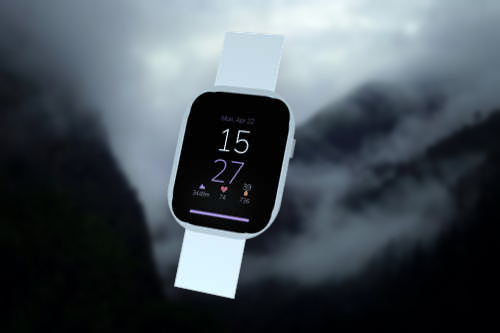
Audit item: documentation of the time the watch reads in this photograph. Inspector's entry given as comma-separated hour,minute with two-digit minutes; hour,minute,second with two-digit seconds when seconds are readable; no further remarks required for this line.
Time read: 15,27,39
